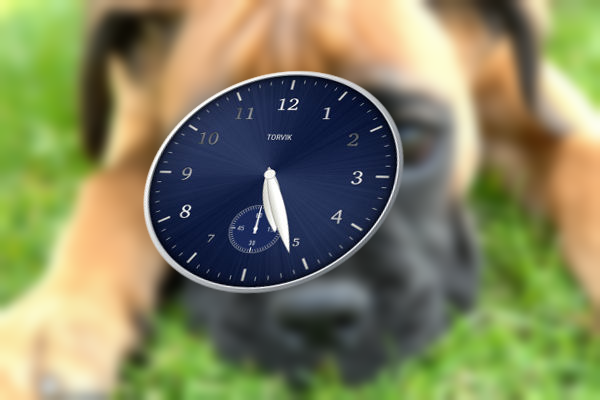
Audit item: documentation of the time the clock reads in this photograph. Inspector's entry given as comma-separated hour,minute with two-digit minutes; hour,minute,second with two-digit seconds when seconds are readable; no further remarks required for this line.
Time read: 5,26
